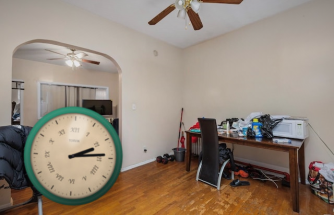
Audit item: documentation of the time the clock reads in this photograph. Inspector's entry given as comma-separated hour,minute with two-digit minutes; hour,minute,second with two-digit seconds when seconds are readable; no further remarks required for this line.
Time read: 2,14
